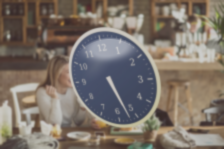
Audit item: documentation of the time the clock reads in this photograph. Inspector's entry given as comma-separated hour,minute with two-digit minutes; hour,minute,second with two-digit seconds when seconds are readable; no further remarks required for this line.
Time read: 5,27
